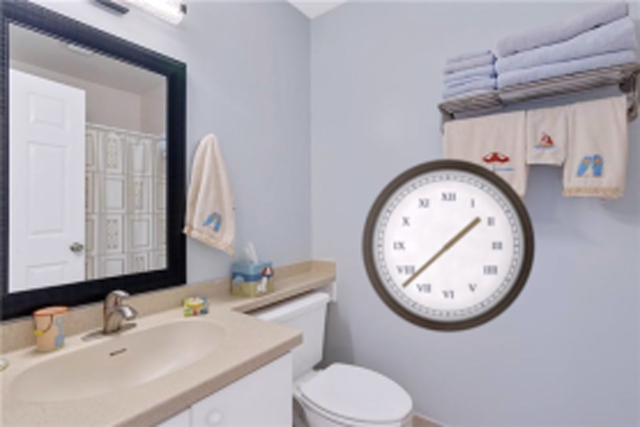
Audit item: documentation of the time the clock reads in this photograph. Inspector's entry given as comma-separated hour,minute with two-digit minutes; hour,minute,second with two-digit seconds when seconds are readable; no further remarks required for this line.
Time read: 1,38
